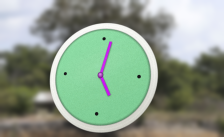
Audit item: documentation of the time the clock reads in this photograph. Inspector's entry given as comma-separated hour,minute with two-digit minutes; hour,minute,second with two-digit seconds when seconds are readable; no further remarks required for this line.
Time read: 5,02
